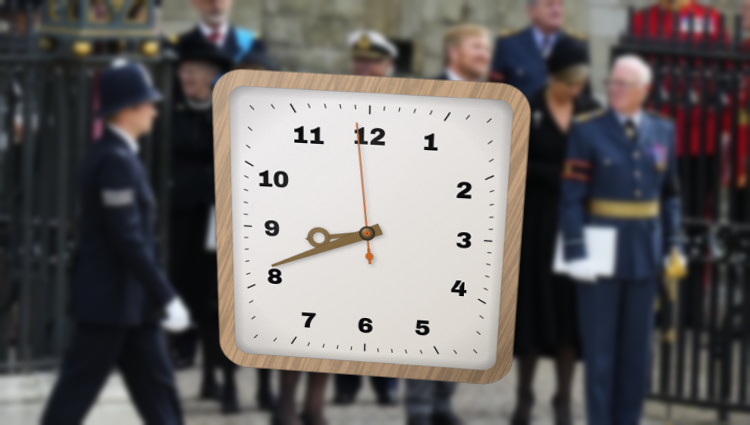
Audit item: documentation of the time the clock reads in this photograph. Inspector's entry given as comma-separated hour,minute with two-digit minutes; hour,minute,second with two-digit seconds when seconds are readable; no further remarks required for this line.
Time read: 8,40,59
